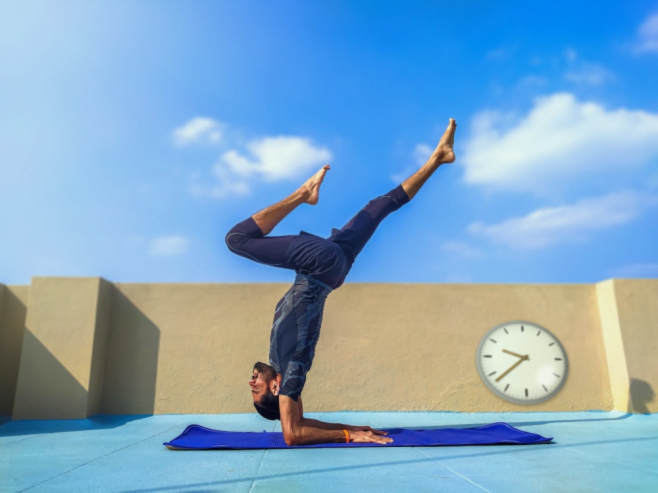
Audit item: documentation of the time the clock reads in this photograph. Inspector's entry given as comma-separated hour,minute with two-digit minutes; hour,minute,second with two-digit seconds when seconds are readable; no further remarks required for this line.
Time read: 9,38
